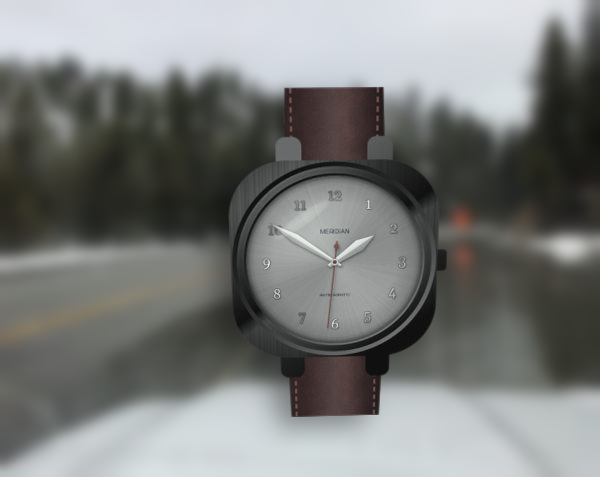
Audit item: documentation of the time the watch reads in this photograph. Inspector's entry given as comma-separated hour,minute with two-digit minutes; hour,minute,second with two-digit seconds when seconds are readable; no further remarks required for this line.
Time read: 1,50,31
